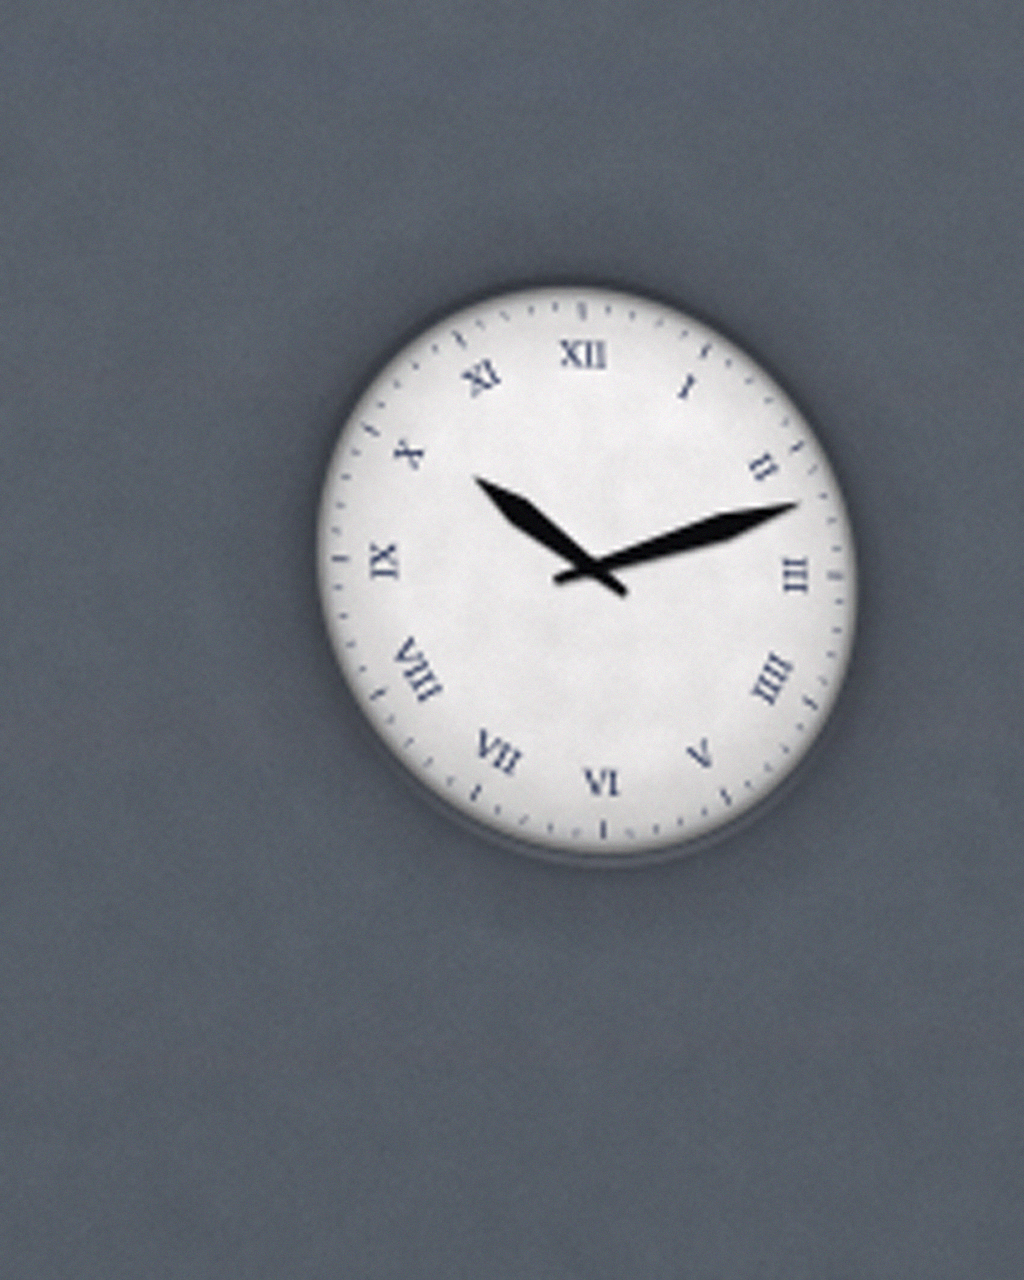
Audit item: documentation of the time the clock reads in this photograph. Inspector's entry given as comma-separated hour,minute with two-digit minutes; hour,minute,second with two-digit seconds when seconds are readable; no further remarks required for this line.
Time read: 10,12
